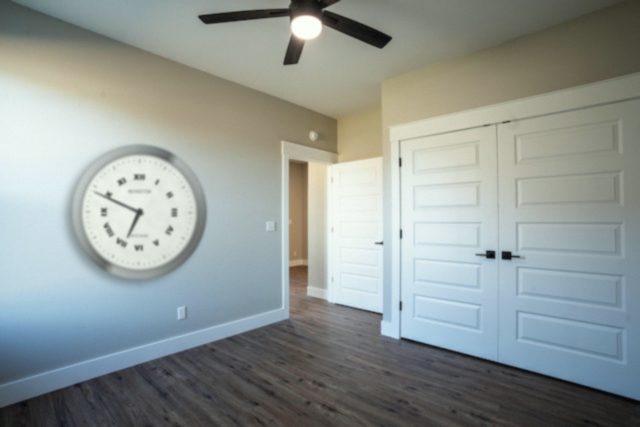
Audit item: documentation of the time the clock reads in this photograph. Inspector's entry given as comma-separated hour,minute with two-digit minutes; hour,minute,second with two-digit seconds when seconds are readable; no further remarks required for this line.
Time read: 6,49
